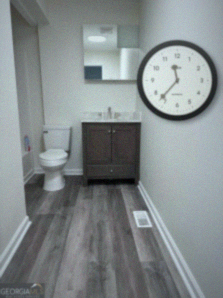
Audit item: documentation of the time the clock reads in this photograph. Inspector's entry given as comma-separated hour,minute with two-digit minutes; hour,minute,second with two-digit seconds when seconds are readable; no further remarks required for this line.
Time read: 11,37
